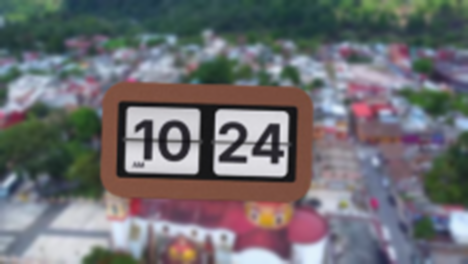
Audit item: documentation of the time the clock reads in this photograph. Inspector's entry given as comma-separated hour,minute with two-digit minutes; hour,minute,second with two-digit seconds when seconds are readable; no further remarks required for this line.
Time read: 10,24
